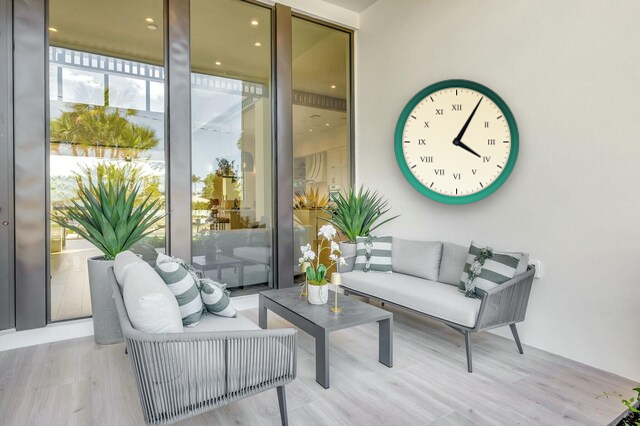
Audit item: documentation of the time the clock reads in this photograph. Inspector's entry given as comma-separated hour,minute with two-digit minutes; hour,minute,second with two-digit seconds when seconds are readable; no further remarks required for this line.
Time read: 4,05
